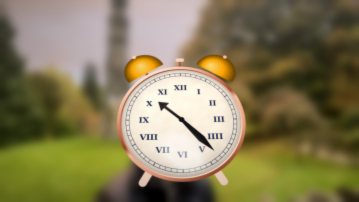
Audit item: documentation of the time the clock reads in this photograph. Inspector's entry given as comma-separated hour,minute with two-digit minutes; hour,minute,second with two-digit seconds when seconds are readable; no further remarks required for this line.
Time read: 10,23
